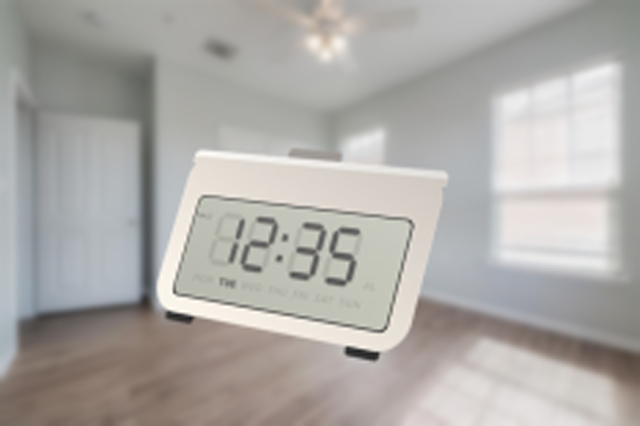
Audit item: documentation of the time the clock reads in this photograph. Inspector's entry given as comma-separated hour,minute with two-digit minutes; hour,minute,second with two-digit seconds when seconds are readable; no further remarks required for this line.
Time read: 12,35
